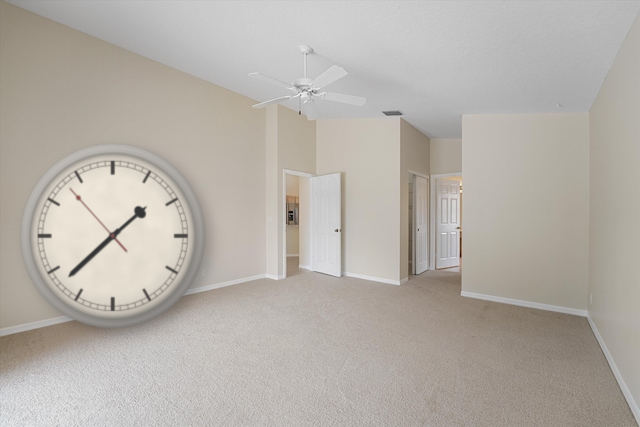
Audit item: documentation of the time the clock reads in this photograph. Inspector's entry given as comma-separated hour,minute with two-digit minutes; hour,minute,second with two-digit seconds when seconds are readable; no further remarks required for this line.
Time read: 1,37,53
